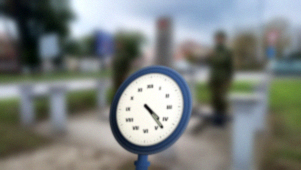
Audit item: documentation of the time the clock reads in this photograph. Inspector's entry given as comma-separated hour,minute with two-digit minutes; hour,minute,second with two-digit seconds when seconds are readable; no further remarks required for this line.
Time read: 4,23
